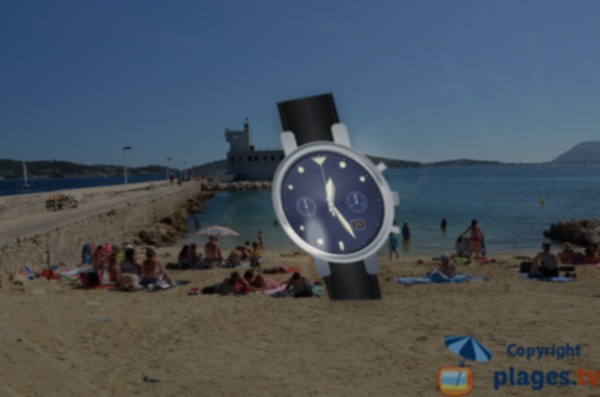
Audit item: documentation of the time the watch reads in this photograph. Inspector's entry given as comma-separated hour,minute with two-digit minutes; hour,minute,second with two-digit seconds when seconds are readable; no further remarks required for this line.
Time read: 12,26
